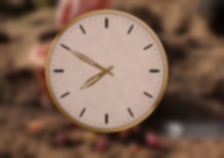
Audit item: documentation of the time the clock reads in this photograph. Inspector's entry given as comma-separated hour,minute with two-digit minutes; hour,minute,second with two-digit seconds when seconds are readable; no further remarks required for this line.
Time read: 7,50
